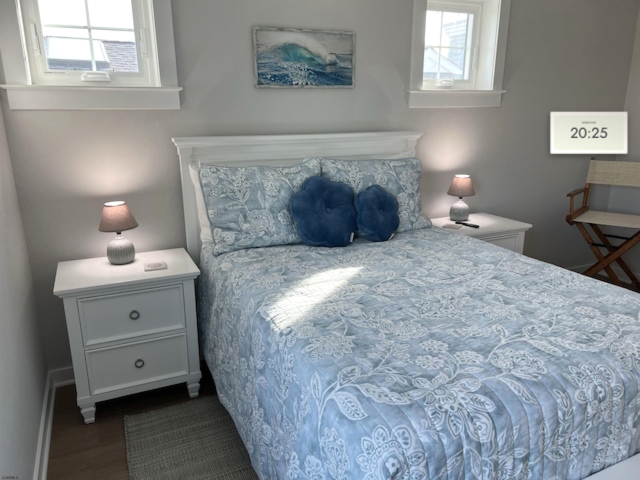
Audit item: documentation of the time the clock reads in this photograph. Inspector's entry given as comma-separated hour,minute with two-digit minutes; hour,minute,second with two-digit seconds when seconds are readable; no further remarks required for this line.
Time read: 20,25
